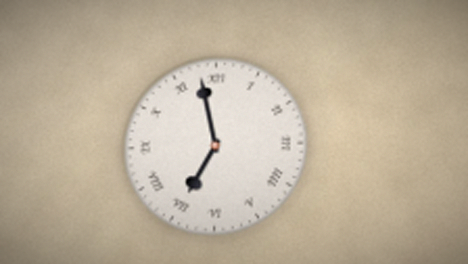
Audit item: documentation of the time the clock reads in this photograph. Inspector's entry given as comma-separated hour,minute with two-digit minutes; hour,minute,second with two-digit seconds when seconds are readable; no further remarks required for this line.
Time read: 6,58
